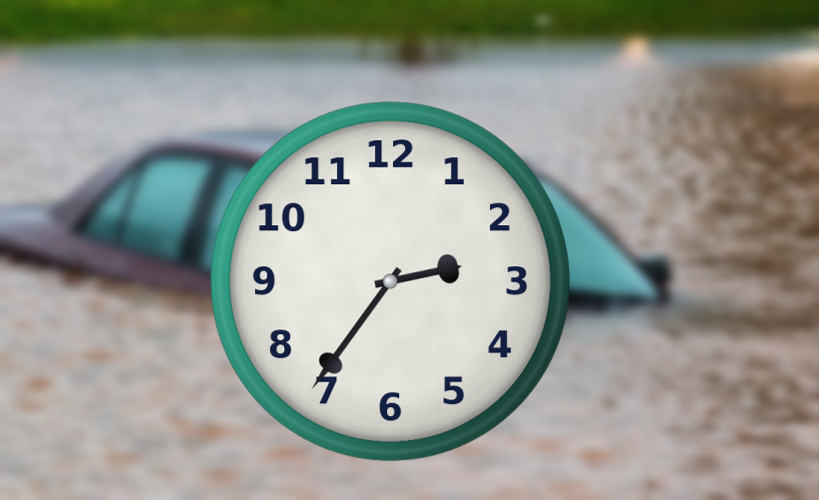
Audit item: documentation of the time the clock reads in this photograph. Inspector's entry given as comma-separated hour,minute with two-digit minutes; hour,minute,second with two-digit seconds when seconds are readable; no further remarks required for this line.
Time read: 2,36
